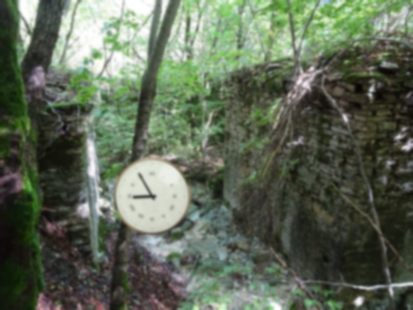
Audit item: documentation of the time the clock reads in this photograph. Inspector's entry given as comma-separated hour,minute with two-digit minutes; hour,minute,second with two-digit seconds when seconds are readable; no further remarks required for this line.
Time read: 8,55
